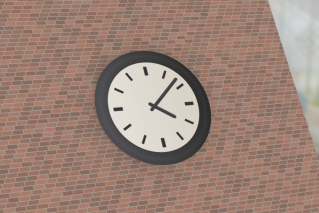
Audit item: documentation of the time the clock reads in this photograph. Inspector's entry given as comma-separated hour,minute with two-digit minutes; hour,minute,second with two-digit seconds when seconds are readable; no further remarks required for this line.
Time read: 4,08
